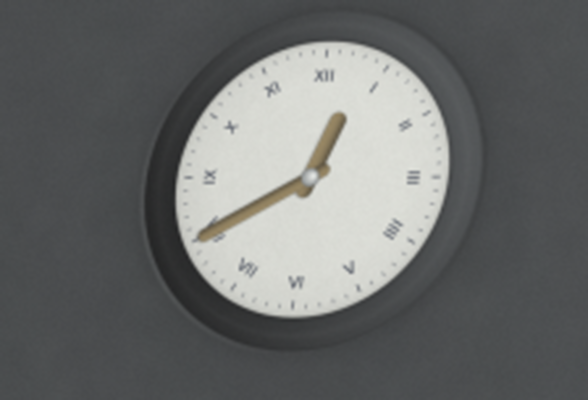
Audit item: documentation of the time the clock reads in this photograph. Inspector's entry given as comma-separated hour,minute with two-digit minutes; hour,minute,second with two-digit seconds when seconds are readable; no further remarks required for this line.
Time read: 12,40
